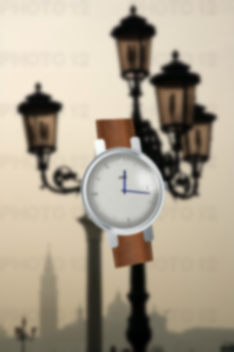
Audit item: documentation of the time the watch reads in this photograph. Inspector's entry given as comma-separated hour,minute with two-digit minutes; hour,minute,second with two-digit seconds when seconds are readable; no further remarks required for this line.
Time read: 12,17
